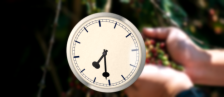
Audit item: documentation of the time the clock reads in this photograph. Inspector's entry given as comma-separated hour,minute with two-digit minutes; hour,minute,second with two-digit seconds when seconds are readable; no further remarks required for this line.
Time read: 7,31
